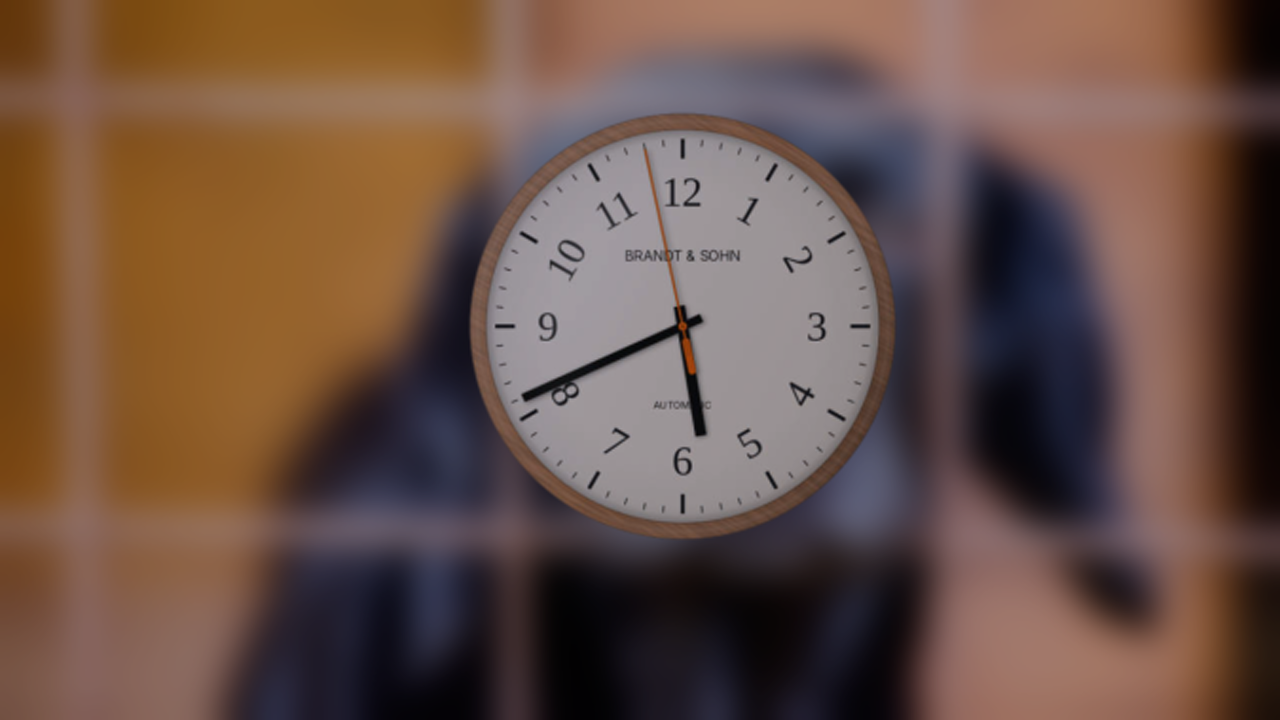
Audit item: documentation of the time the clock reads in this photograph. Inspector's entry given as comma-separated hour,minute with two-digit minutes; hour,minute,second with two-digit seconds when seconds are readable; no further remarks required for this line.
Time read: 5,40,58
